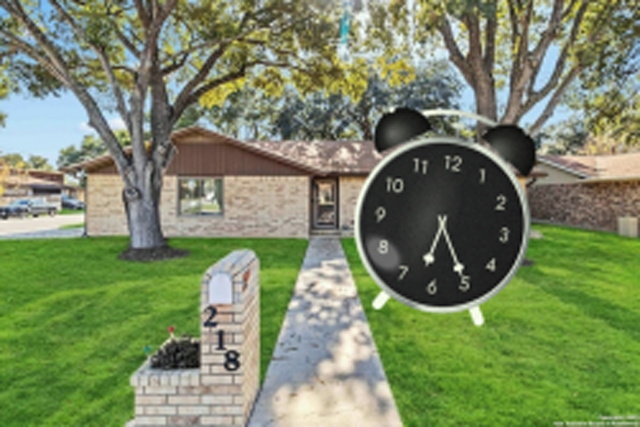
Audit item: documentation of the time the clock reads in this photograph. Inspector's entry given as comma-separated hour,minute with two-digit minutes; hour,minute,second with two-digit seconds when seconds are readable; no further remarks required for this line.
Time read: 6,25
